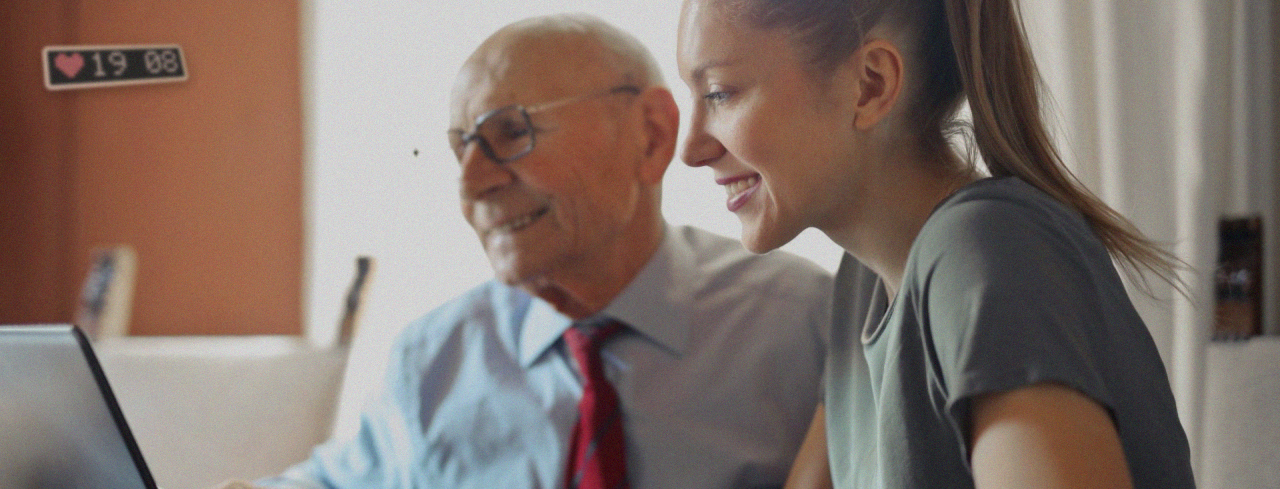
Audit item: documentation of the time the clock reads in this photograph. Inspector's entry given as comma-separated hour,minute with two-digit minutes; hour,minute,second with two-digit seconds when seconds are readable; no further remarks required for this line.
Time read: 19,08
